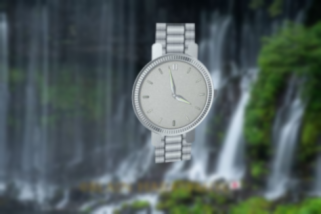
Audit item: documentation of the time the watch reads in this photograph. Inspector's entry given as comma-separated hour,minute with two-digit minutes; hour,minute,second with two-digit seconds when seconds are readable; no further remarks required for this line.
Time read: 3,58
